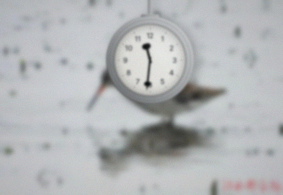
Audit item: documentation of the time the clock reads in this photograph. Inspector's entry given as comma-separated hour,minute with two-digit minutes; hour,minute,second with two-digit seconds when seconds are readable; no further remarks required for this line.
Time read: 11,31
